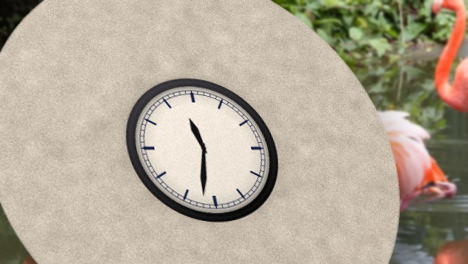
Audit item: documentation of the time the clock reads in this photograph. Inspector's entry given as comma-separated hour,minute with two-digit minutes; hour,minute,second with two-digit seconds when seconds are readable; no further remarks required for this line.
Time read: 11,32
